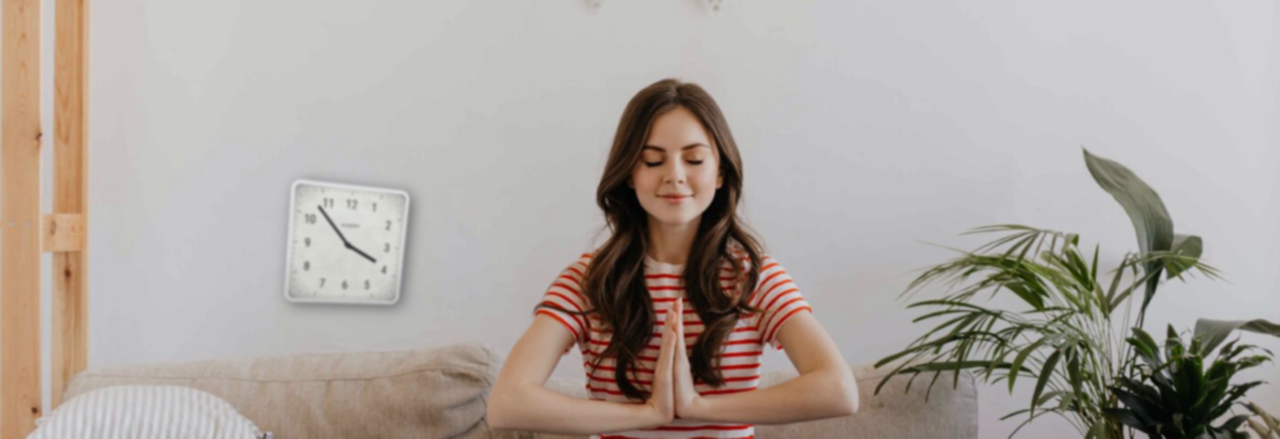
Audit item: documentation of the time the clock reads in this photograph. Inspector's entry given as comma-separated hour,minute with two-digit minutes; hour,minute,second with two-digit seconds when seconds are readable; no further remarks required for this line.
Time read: 3,53
